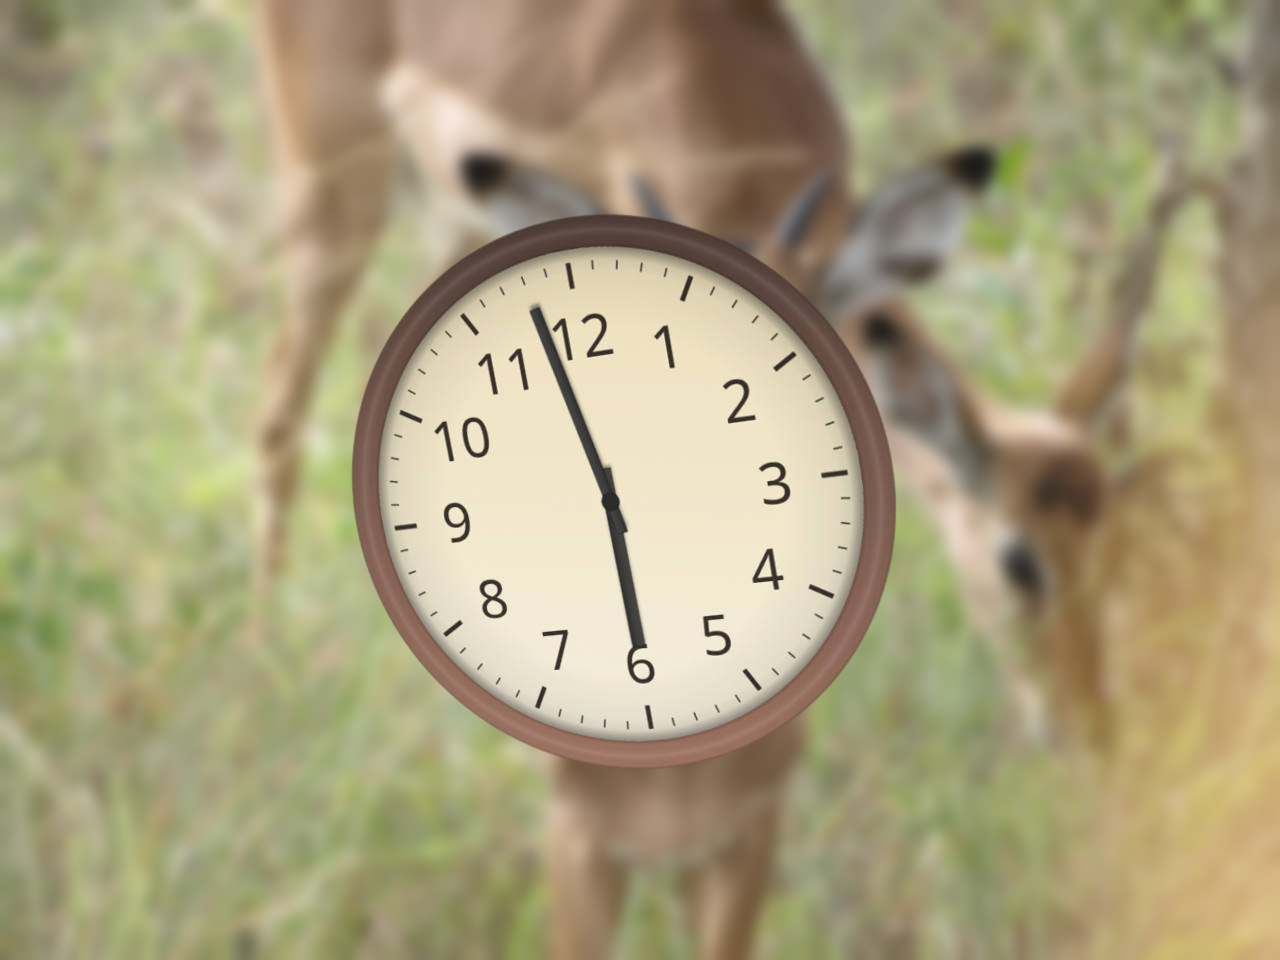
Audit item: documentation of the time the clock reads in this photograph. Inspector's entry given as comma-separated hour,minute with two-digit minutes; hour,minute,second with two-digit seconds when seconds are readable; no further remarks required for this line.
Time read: 5,58
